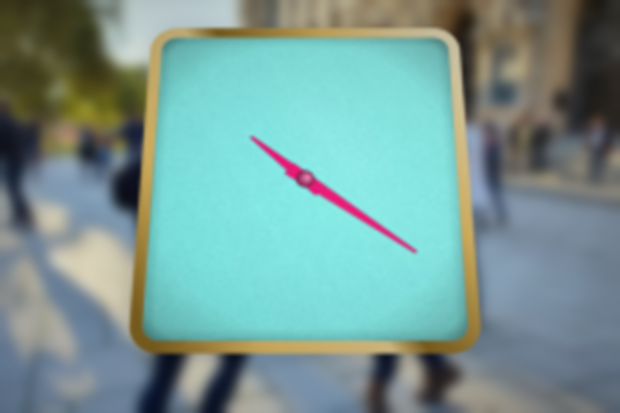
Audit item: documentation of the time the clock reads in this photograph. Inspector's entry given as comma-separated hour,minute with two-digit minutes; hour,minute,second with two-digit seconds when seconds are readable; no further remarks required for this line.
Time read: 10,21
